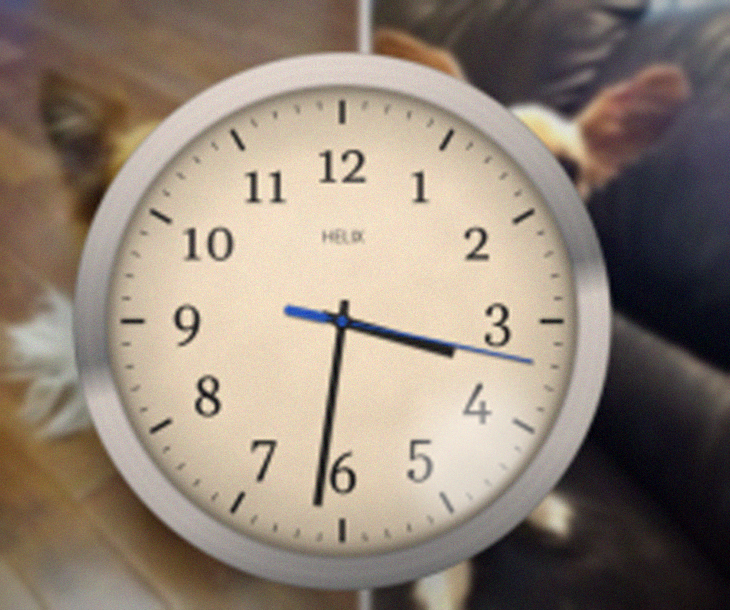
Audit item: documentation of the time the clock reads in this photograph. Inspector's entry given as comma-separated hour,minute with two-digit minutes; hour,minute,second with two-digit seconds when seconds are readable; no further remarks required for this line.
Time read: 3,31,17
